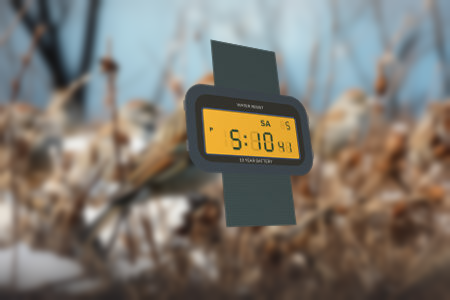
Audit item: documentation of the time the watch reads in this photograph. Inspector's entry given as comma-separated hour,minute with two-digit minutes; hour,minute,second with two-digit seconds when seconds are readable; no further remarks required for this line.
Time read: 5,10,41
